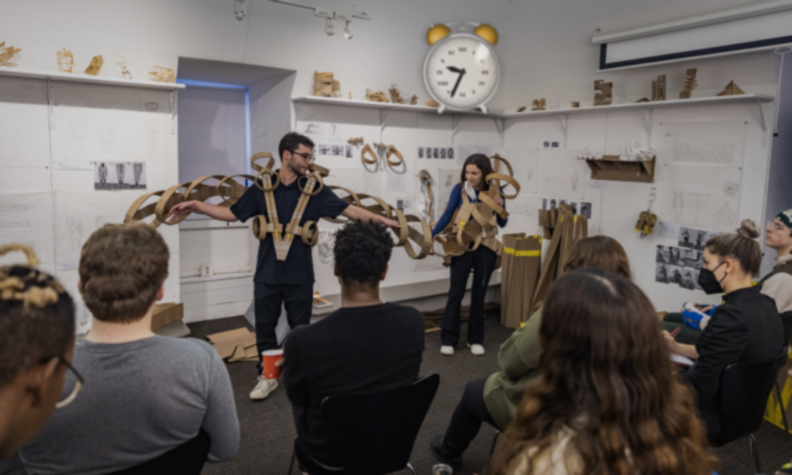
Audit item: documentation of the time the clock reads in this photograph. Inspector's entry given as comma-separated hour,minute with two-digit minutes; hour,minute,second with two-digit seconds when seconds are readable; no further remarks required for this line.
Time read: 9,34
